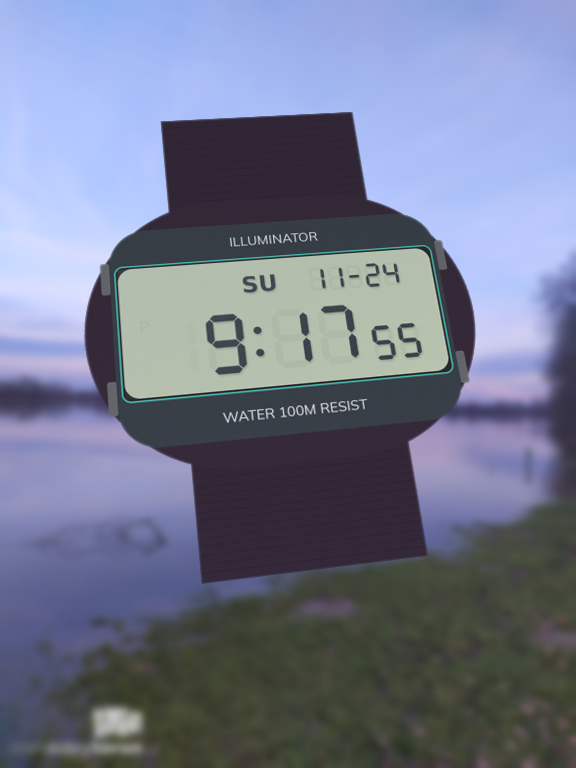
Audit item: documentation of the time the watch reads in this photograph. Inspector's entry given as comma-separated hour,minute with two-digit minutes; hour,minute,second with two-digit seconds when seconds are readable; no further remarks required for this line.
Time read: 9,17,55
